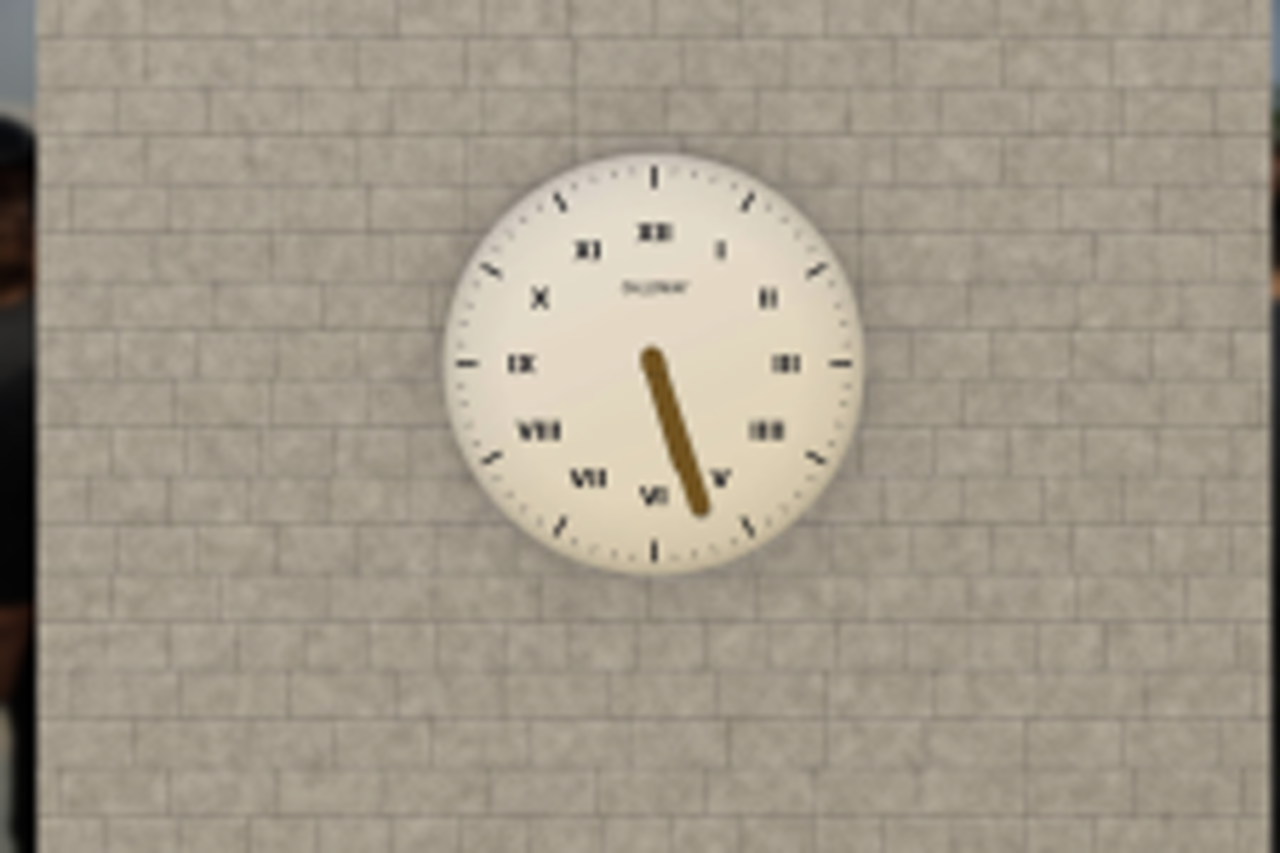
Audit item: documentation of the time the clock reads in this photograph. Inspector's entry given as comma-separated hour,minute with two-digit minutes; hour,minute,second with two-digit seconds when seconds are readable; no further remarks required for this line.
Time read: 5,27
